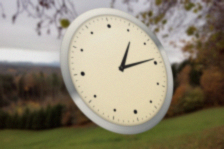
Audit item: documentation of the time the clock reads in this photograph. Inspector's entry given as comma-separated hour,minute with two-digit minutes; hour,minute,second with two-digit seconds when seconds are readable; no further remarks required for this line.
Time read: 1,14
